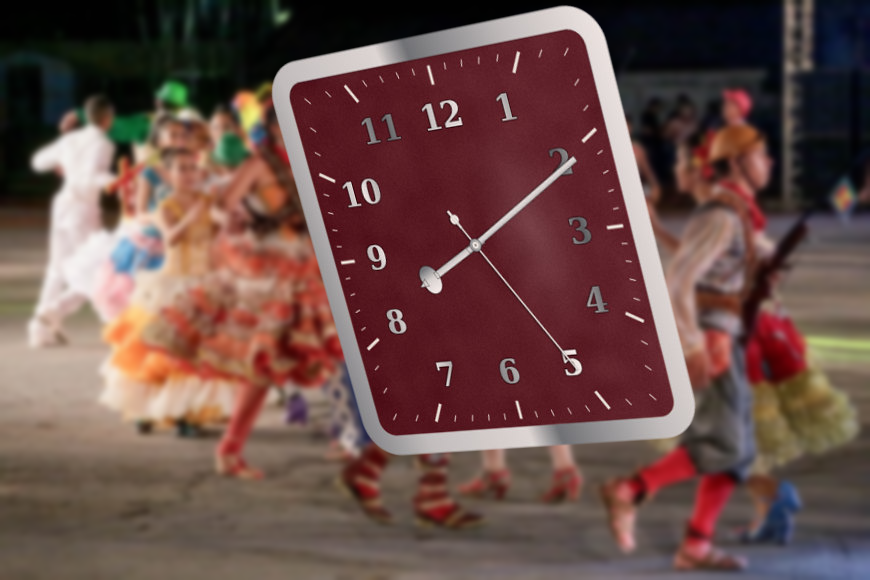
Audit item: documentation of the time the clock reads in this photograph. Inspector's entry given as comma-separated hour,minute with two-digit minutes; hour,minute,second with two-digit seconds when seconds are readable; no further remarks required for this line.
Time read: 8,10,25
